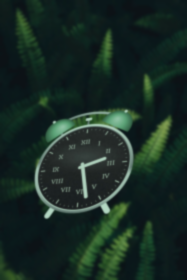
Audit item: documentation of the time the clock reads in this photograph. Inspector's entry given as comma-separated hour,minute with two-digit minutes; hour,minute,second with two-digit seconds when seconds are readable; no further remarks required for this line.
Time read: 2,28
